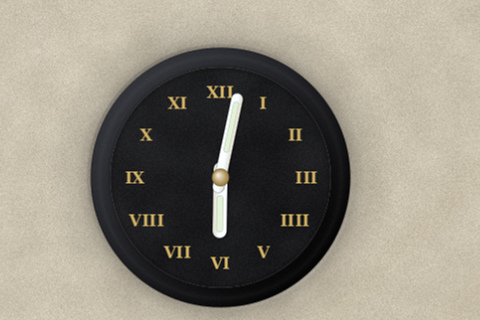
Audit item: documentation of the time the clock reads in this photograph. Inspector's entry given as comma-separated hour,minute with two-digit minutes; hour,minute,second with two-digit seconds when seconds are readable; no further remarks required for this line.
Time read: 6,02
